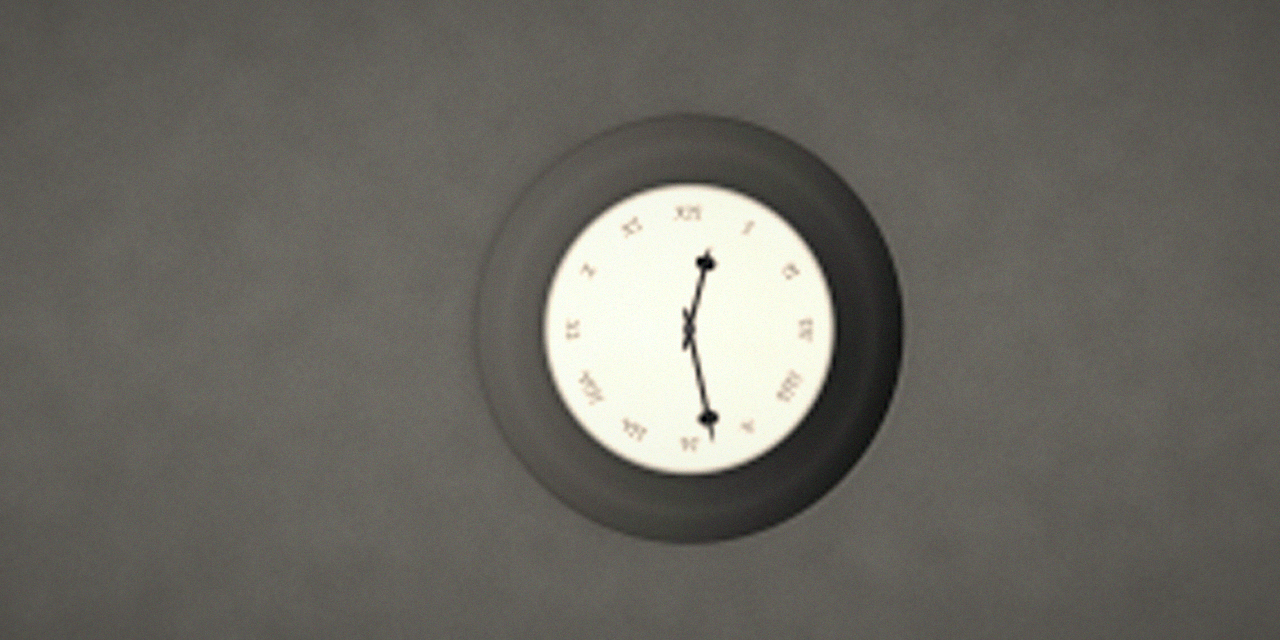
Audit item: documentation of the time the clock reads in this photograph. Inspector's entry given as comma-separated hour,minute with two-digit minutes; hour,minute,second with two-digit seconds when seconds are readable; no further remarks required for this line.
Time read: 12,28
